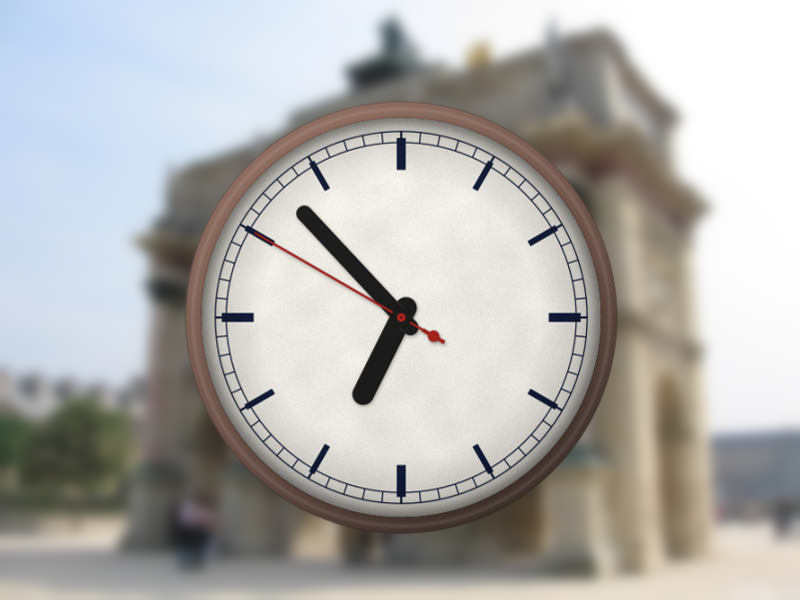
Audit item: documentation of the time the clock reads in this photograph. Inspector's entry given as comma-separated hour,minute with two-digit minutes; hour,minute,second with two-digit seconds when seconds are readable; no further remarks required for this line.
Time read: 6,52,50
